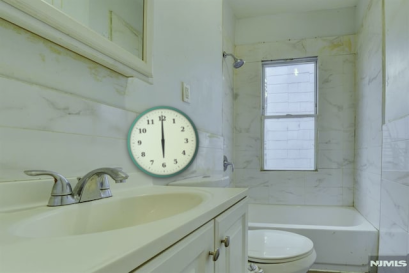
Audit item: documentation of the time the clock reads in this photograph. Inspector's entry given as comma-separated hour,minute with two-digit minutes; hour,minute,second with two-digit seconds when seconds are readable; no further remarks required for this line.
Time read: 6,00
